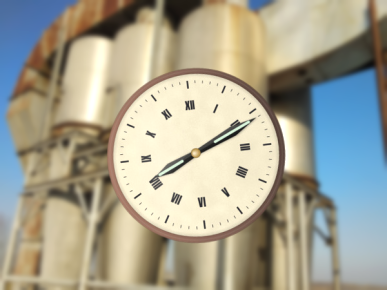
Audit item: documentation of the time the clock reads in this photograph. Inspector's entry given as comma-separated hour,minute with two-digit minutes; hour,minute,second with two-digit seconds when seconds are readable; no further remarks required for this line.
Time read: 8,11
